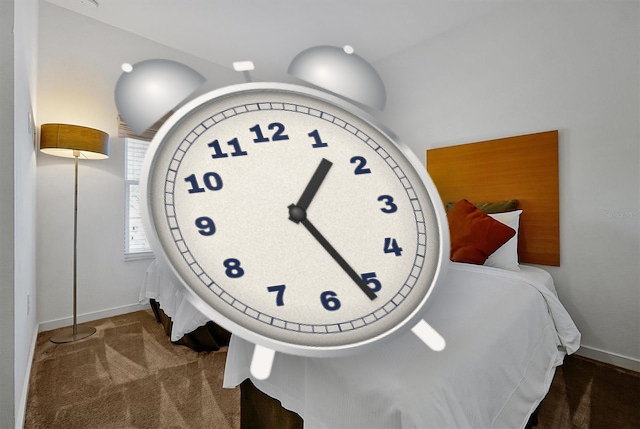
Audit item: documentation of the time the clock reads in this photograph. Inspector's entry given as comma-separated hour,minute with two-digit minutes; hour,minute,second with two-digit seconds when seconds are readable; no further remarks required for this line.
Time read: 1,26
